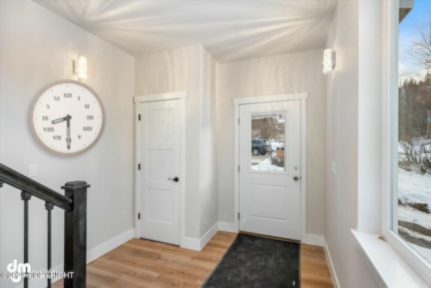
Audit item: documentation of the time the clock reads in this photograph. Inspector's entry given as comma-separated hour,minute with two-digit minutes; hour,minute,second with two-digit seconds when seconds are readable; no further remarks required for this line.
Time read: 8,30
